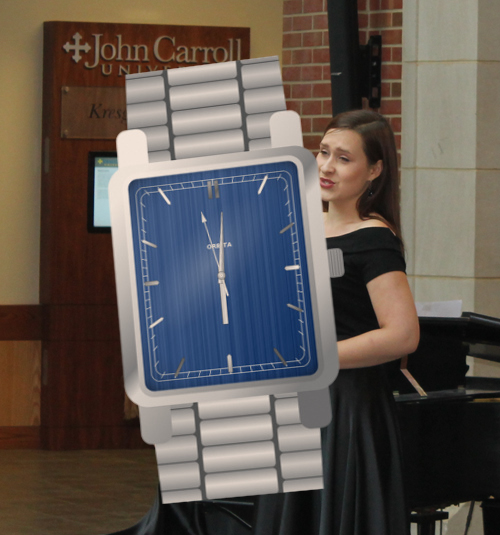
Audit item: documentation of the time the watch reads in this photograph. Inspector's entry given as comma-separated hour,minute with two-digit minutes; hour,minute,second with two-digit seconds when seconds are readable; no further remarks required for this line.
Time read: 6,00,58
